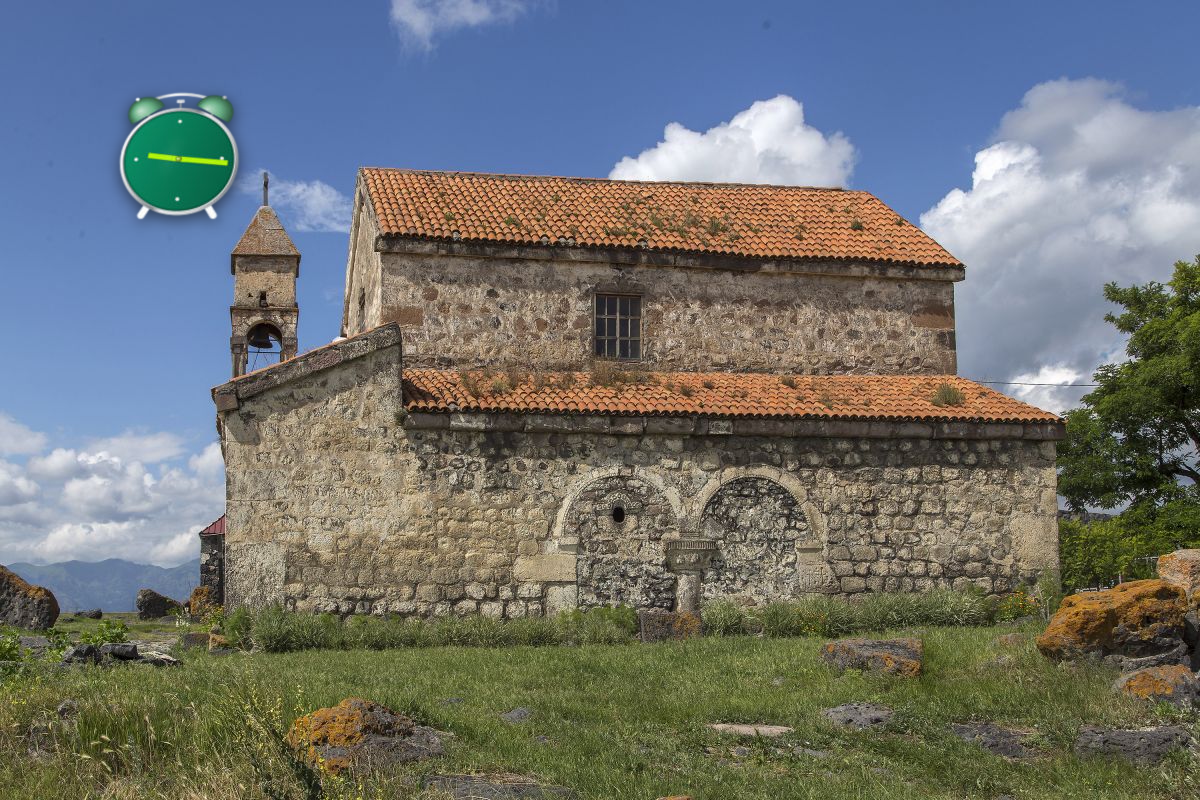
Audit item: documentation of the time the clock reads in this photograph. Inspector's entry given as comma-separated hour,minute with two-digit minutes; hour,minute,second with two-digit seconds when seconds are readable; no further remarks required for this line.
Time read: 9,16
